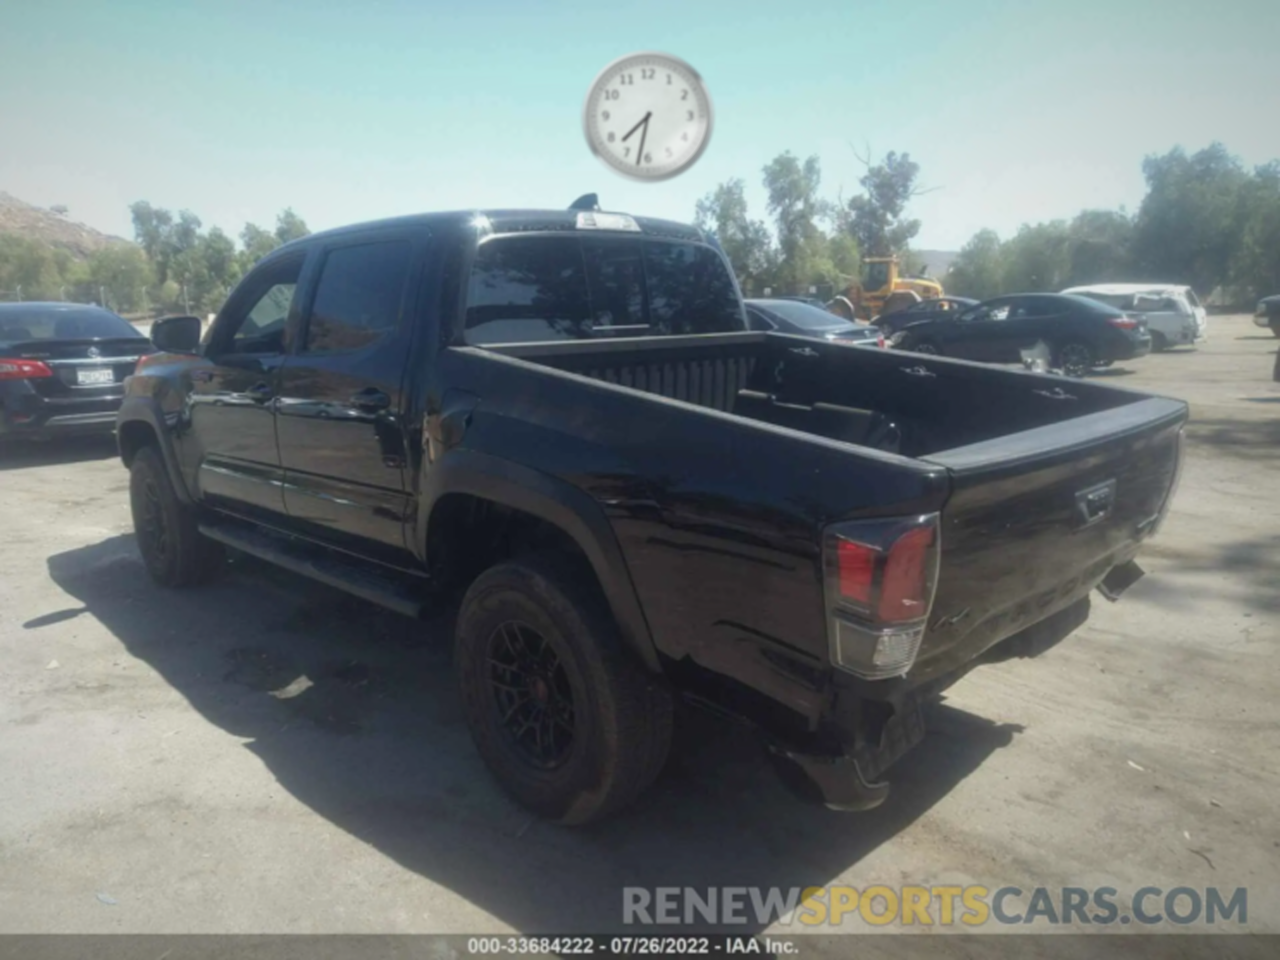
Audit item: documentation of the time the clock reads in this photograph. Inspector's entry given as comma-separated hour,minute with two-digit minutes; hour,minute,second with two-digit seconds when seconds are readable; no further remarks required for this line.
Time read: 7,32
